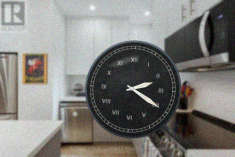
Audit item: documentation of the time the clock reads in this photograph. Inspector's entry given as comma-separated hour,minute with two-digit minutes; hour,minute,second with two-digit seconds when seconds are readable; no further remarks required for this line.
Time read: 2,20
